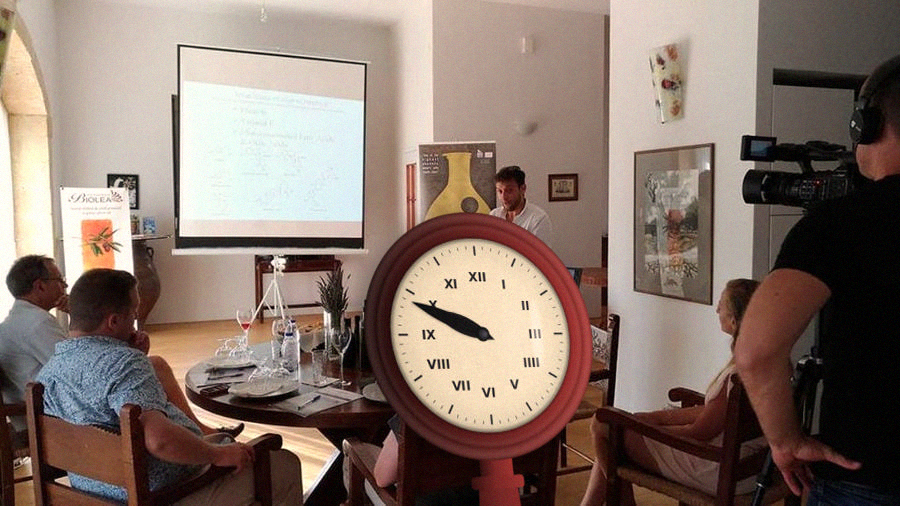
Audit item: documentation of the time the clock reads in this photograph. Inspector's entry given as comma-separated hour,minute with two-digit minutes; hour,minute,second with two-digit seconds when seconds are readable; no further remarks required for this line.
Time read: 9,49
